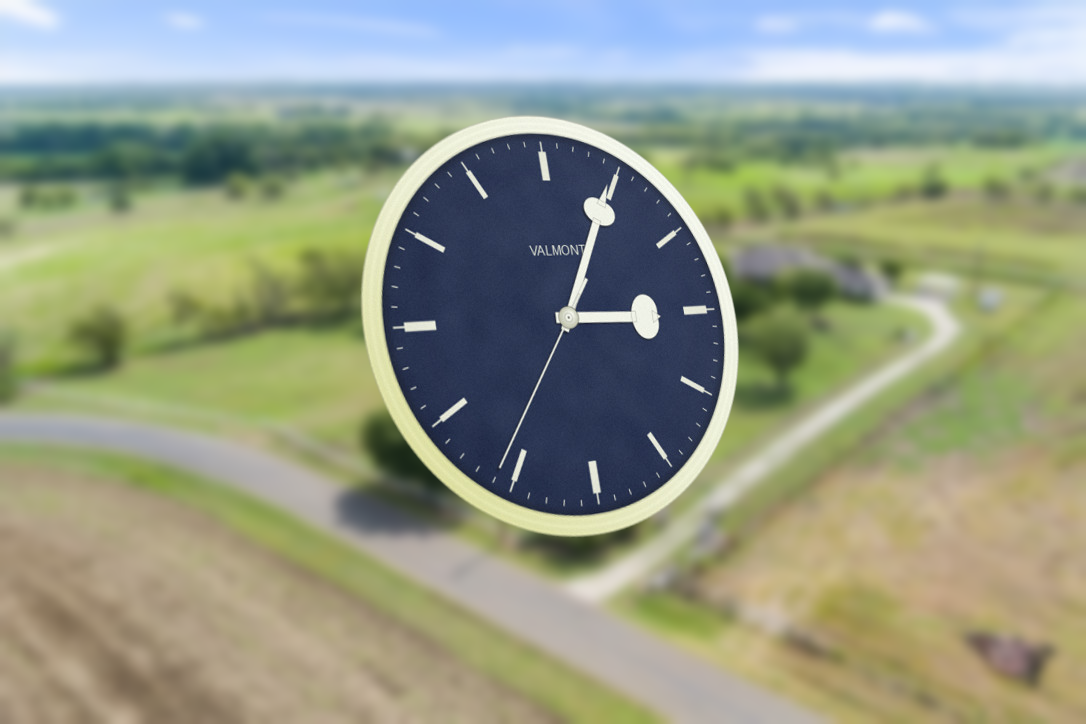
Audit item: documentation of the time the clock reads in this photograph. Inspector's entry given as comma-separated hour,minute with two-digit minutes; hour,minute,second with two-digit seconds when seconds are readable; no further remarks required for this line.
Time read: 3,04,36
